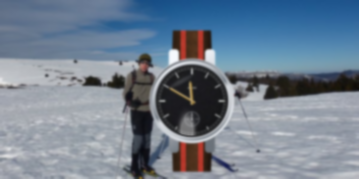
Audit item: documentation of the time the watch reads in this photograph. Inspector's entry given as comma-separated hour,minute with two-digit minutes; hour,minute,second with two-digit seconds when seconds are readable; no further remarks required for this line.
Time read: 11,50
